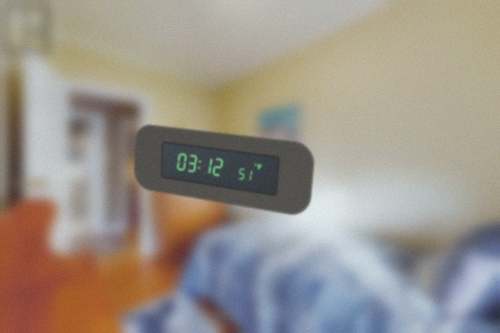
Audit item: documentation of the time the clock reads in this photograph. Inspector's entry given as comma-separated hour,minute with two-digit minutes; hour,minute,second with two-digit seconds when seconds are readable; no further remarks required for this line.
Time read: 3,12
